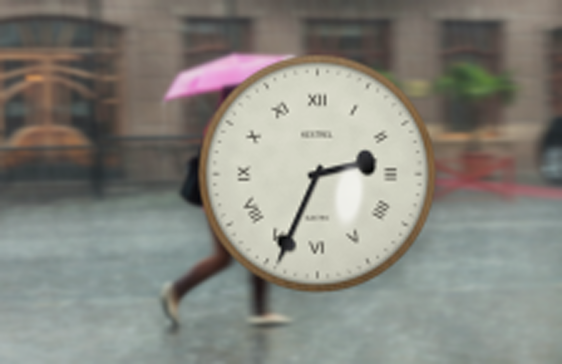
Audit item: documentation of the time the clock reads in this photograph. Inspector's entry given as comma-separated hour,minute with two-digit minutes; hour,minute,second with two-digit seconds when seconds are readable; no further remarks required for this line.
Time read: 2,34
